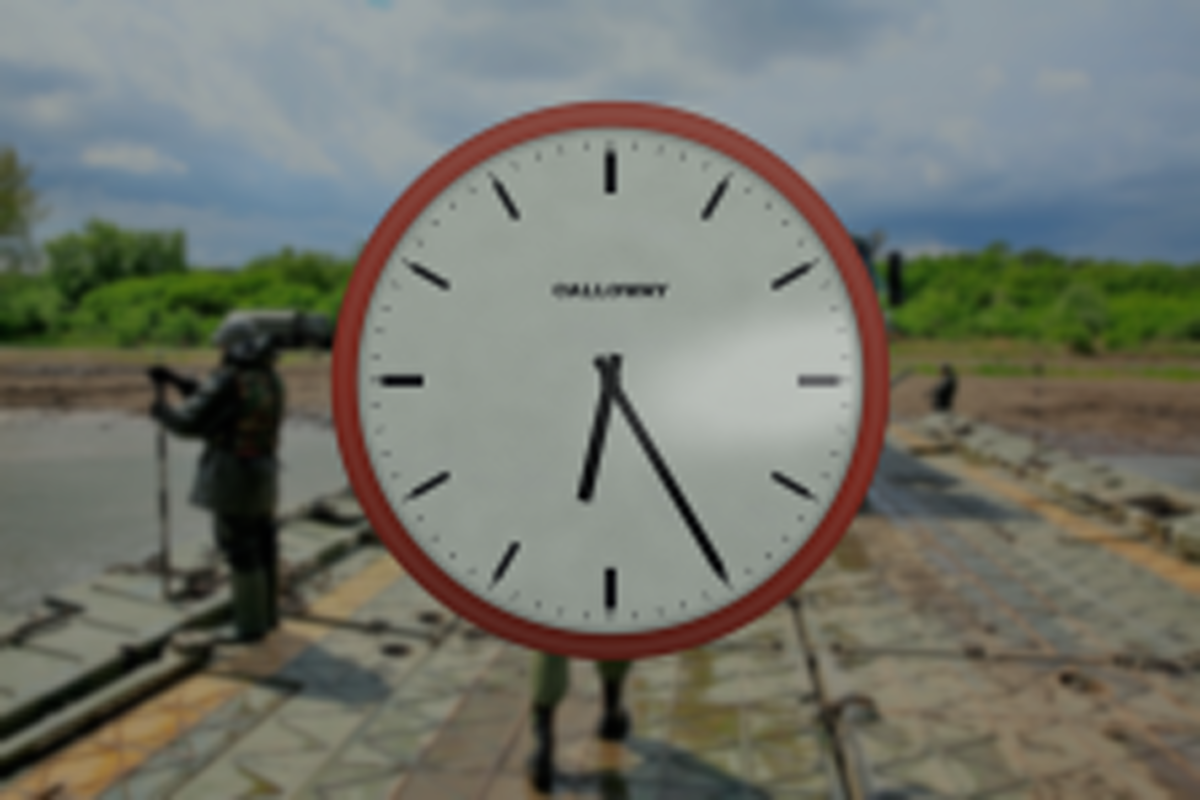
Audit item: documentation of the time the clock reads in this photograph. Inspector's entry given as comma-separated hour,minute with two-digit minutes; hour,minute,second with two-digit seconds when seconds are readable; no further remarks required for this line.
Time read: 6,25
